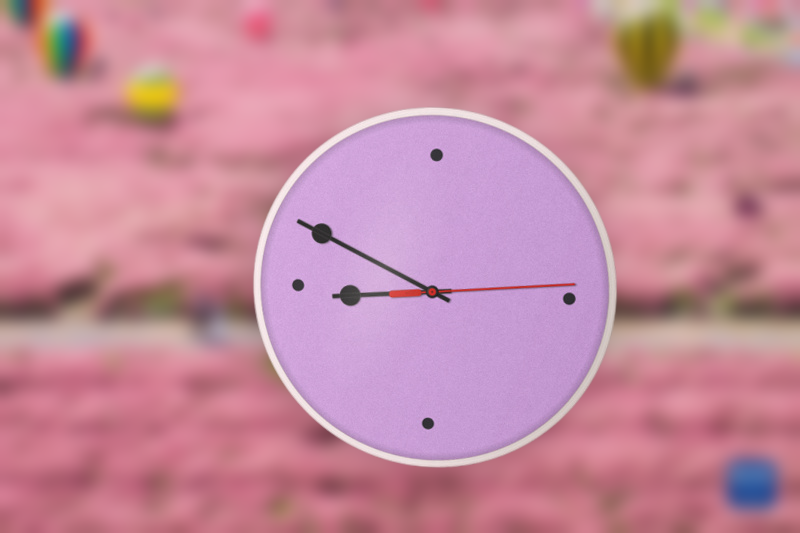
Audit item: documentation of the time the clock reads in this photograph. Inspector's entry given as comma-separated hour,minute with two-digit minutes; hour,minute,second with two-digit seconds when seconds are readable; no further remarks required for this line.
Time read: 8,49,14
